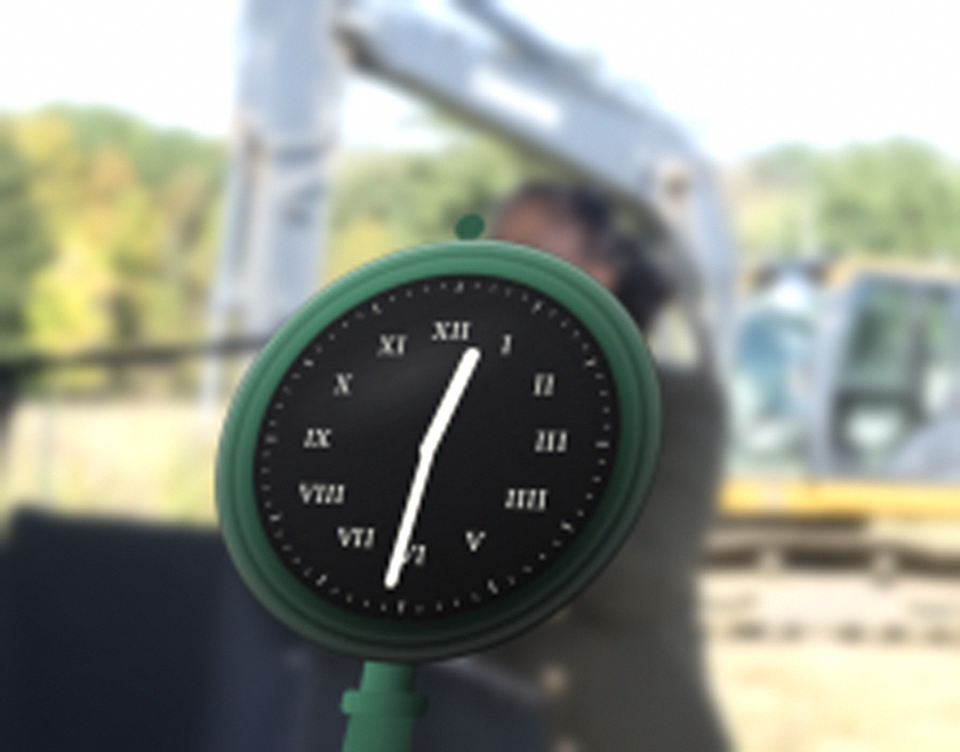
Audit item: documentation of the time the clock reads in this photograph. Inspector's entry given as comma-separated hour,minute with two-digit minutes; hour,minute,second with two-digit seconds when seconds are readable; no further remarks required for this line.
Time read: 12,31
